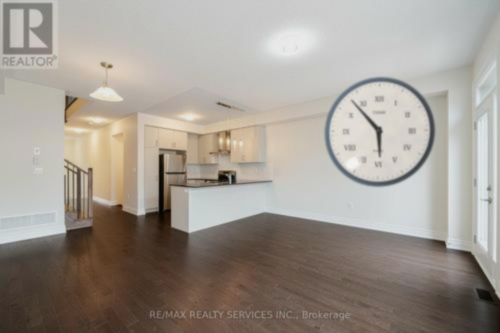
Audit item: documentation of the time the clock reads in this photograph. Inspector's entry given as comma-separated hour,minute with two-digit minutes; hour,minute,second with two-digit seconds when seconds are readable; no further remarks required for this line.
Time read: 5,53
